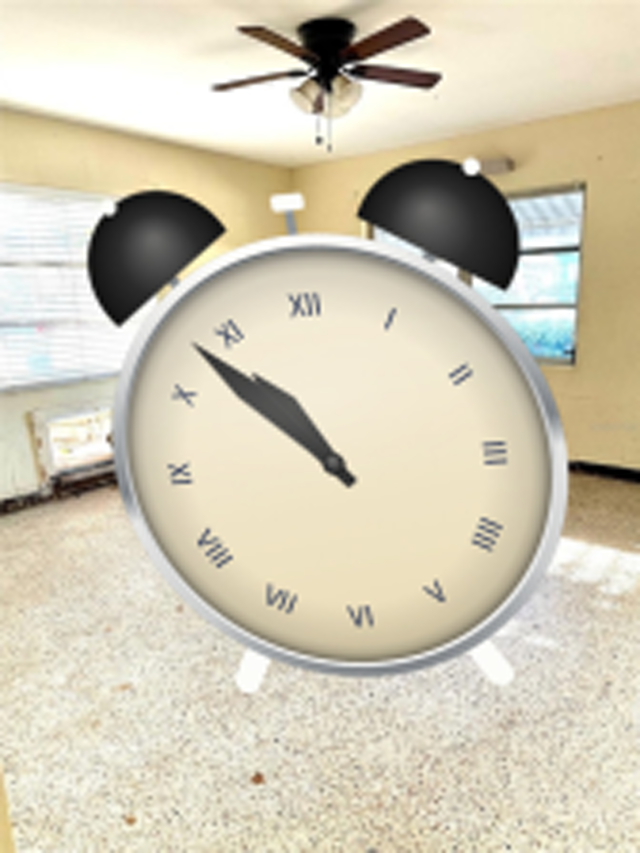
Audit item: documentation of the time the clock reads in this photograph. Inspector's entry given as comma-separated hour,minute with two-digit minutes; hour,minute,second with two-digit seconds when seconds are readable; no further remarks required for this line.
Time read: 10,53
